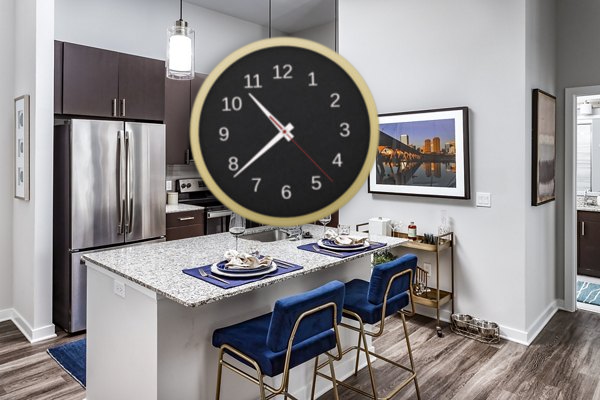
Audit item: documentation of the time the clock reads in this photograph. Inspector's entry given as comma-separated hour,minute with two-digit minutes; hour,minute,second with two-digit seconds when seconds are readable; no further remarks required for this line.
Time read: 10,38,23
